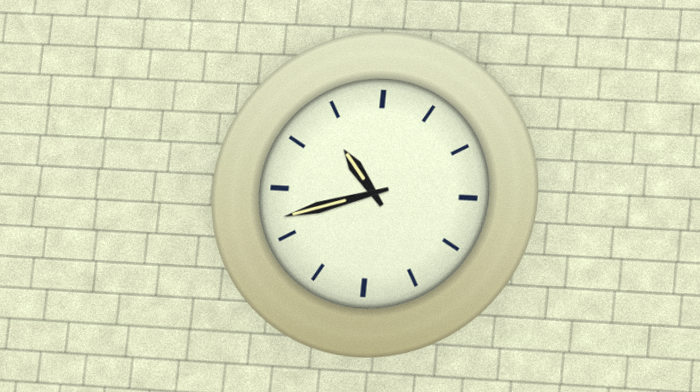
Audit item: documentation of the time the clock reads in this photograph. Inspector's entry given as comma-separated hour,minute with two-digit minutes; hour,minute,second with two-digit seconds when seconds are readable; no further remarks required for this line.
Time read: 10,42
